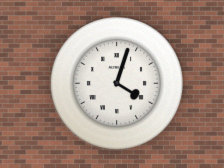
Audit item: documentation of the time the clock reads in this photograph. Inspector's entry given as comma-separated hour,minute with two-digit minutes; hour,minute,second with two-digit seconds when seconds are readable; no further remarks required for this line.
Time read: 4,03
